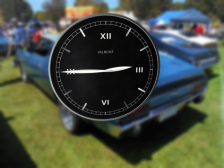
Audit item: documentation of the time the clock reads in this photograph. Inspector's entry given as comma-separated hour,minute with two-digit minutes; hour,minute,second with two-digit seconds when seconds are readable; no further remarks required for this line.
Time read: 2,45
